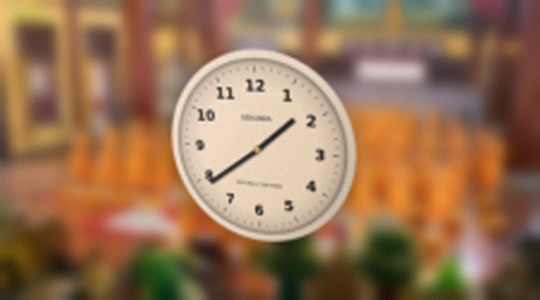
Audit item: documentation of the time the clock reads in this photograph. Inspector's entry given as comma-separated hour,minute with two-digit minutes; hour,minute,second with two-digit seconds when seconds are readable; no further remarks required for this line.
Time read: 1,39
